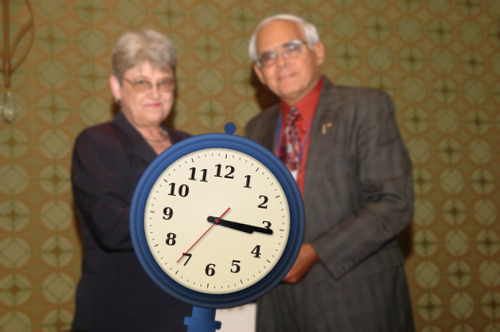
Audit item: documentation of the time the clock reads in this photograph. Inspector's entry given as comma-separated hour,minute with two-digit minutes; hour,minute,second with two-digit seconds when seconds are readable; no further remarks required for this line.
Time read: 3,15,36
